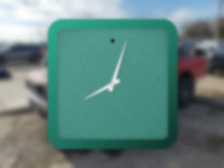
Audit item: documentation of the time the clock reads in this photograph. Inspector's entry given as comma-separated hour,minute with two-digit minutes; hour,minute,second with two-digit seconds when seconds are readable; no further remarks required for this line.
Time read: 8,03
